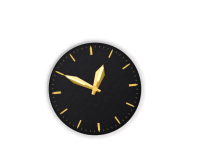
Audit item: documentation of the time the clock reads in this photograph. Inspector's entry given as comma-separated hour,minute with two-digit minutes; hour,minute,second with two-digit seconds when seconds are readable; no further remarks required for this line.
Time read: 12,50
